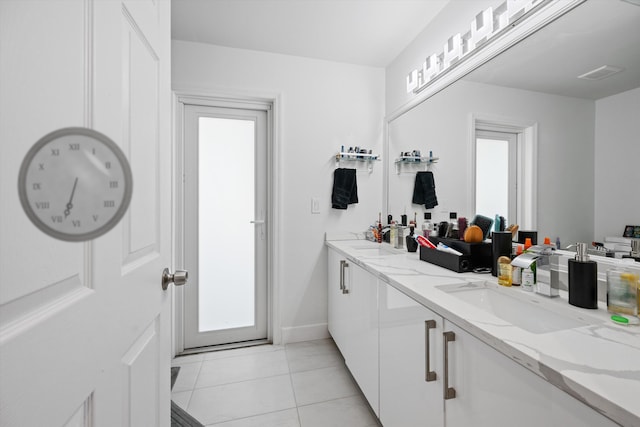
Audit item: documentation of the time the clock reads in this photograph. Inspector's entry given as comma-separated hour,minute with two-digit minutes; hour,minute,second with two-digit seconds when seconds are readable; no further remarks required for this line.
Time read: 6,33
